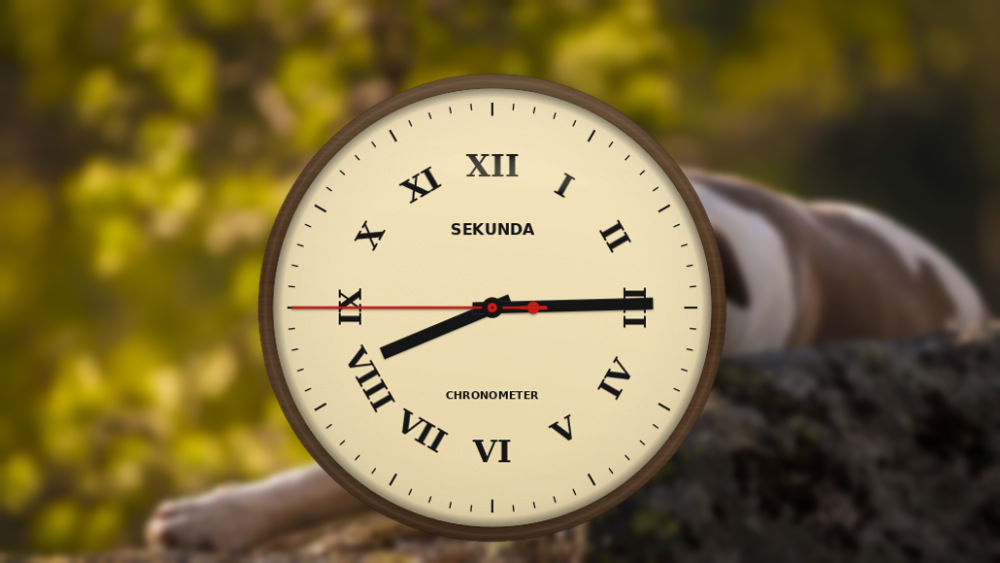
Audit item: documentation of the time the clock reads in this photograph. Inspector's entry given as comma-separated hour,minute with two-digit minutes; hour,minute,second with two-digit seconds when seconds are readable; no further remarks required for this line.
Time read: 8,14,45
